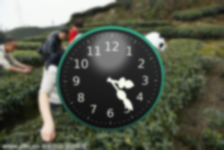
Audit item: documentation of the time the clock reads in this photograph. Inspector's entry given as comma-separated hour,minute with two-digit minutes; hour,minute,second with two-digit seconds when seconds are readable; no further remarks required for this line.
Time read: 3,24
